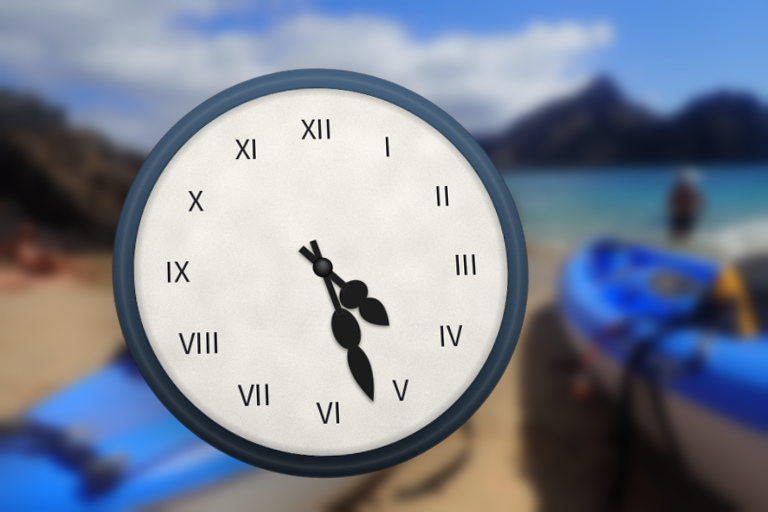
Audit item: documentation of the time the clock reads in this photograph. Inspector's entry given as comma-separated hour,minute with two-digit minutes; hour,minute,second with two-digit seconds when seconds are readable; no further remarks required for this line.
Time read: 4,27
